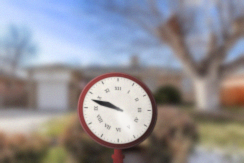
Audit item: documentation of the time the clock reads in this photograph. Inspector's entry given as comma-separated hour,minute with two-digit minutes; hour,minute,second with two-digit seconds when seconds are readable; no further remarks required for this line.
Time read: 9,48
